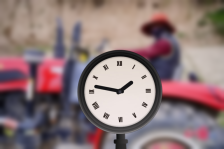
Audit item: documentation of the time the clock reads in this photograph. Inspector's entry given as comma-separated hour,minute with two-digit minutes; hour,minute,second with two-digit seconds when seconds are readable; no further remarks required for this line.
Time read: 1,47
